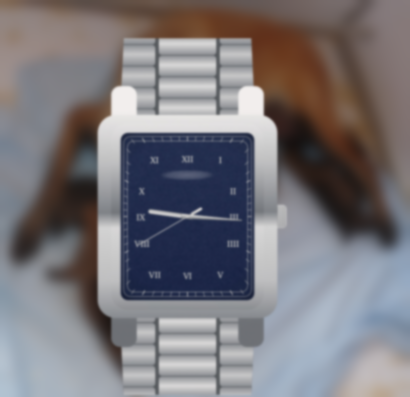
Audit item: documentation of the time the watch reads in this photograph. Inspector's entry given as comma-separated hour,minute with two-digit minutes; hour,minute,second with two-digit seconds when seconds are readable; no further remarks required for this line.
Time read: 9,15,40
